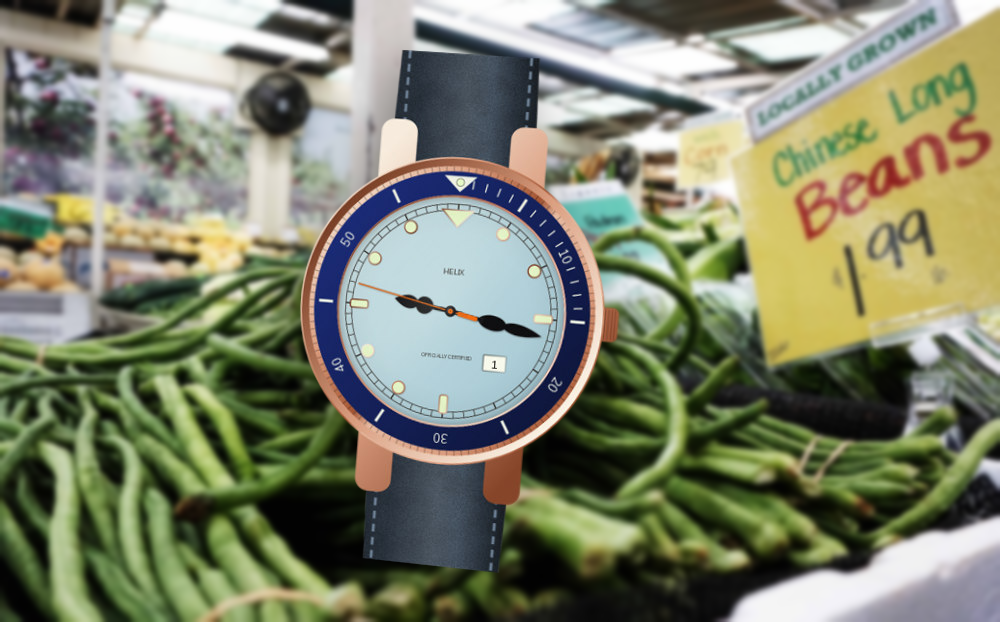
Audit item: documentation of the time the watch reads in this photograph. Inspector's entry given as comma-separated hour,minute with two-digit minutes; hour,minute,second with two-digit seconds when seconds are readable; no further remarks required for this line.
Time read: 9,16,47
